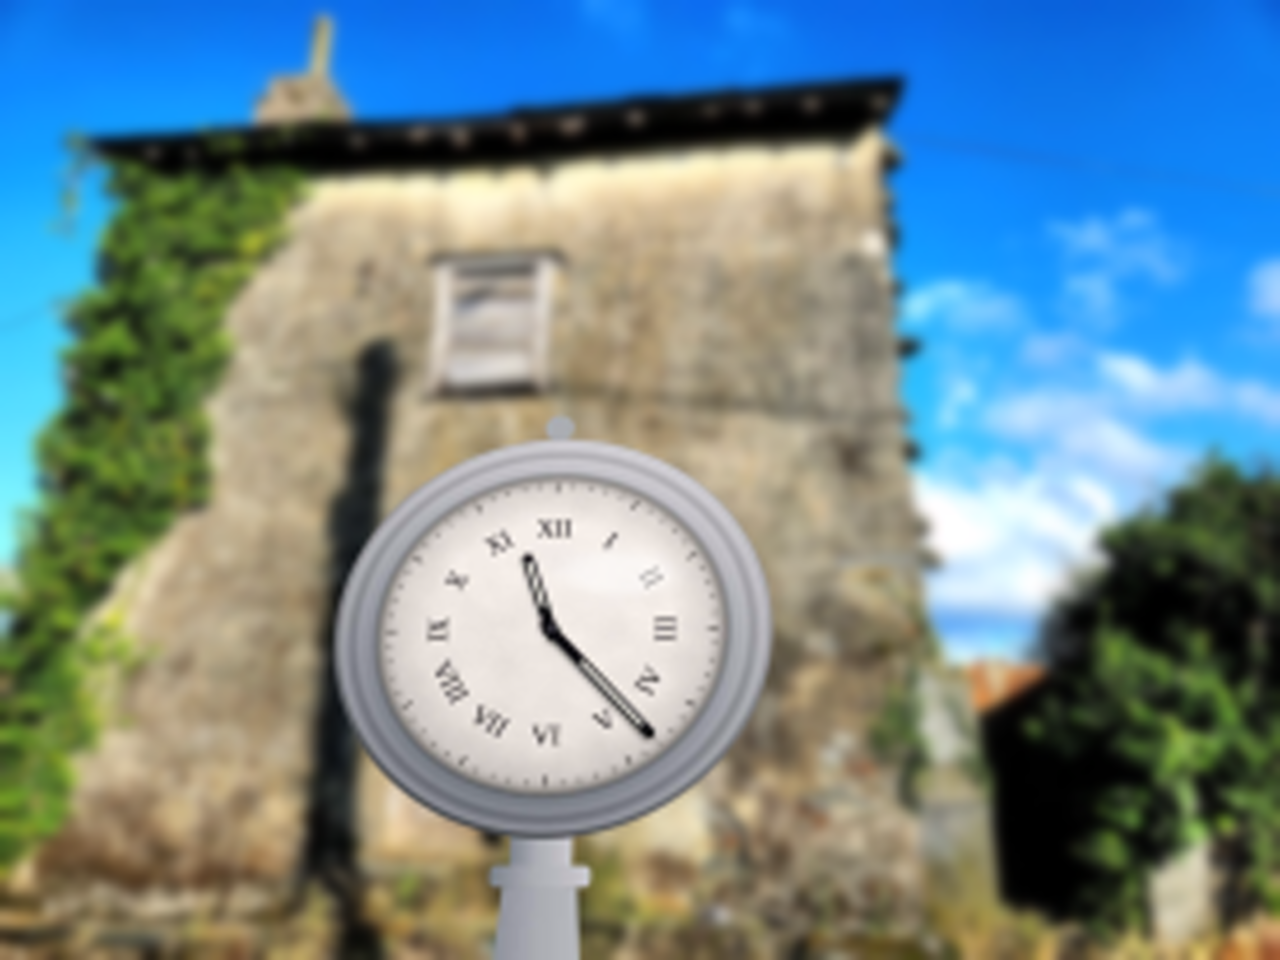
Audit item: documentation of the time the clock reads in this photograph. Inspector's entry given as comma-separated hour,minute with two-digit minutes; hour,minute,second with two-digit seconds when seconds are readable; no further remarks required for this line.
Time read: 11,23
